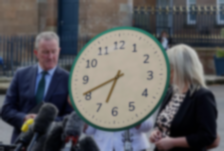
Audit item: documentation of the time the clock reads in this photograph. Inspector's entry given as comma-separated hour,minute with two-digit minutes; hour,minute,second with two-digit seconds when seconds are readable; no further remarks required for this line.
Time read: 6,41
